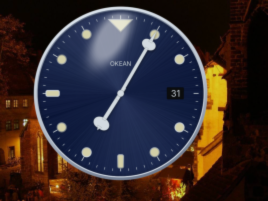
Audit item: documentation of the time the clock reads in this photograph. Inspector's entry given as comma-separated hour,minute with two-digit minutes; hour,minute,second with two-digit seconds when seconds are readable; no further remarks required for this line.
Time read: 7,05
